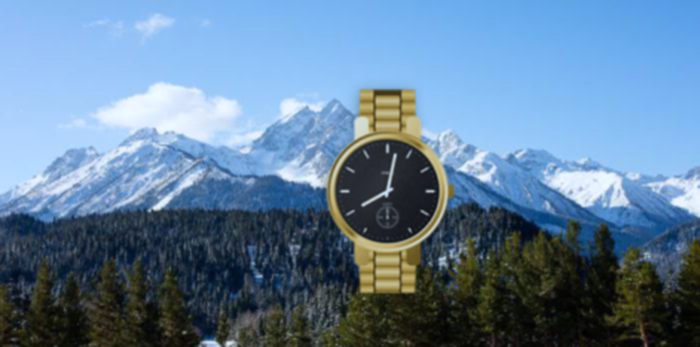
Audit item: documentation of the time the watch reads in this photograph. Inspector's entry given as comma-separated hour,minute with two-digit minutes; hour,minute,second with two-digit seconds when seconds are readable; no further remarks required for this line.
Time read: 8,02
